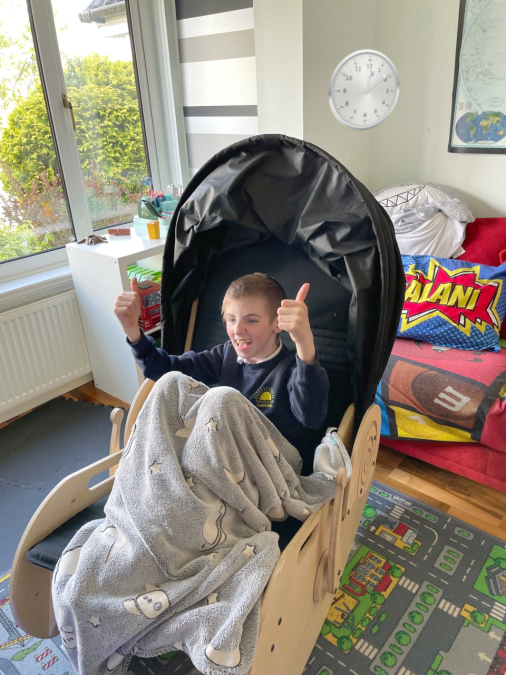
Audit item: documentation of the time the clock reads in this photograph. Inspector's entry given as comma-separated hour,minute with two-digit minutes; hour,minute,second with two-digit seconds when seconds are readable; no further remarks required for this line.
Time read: 12,09
